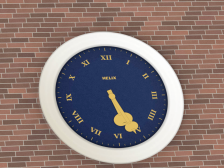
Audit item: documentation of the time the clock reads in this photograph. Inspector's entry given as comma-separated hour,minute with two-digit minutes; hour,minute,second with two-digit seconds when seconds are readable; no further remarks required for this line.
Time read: 5,26
